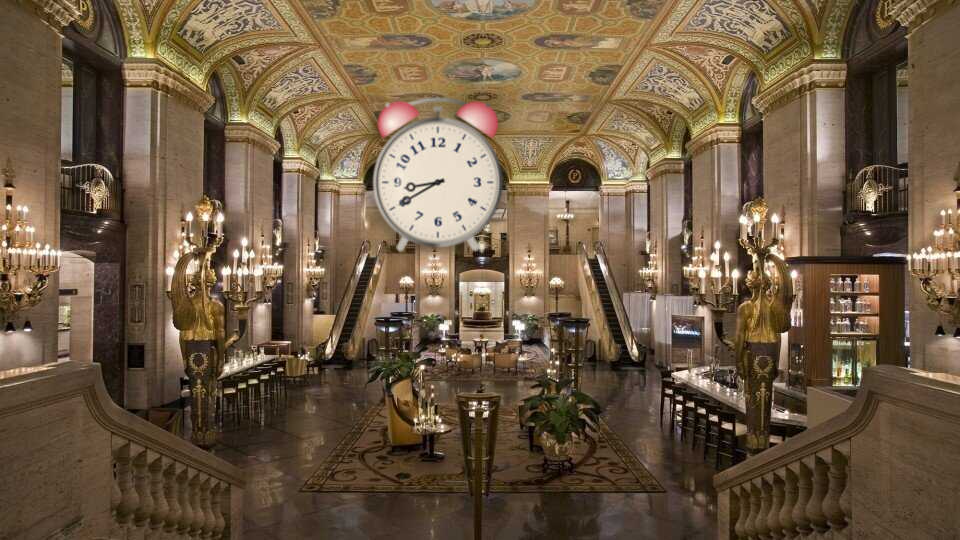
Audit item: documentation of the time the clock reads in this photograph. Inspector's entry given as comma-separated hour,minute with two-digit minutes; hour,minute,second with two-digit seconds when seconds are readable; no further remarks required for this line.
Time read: 8,40
